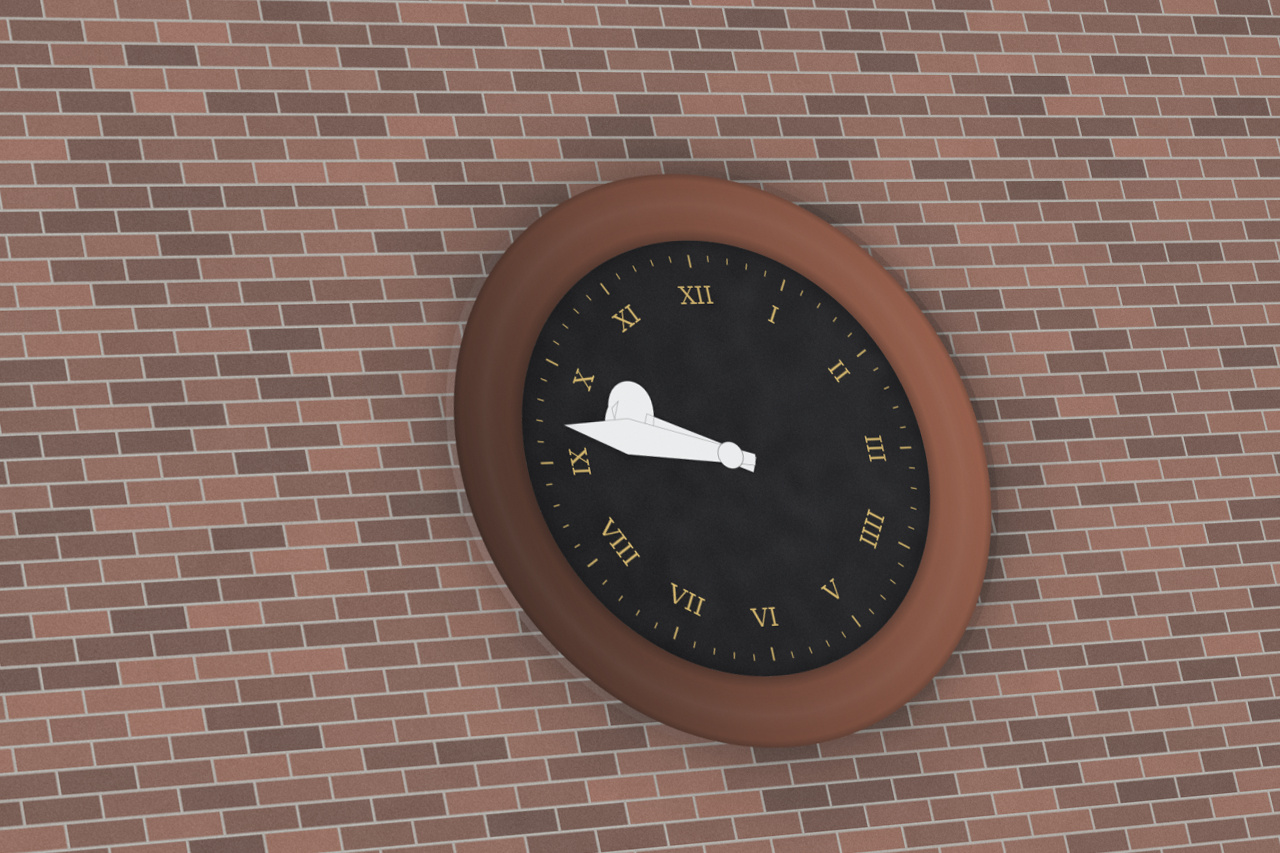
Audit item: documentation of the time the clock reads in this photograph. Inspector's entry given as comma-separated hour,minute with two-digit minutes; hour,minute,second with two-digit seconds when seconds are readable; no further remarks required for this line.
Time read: 9,47
